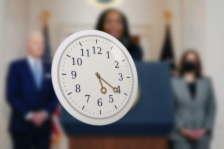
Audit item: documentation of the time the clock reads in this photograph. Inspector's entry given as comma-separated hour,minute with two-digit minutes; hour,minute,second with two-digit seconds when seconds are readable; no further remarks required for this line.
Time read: 5,21
